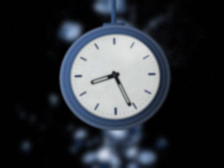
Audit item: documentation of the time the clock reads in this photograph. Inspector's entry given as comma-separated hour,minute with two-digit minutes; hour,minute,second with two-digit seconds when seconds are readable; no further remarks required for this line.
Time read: 8,26
